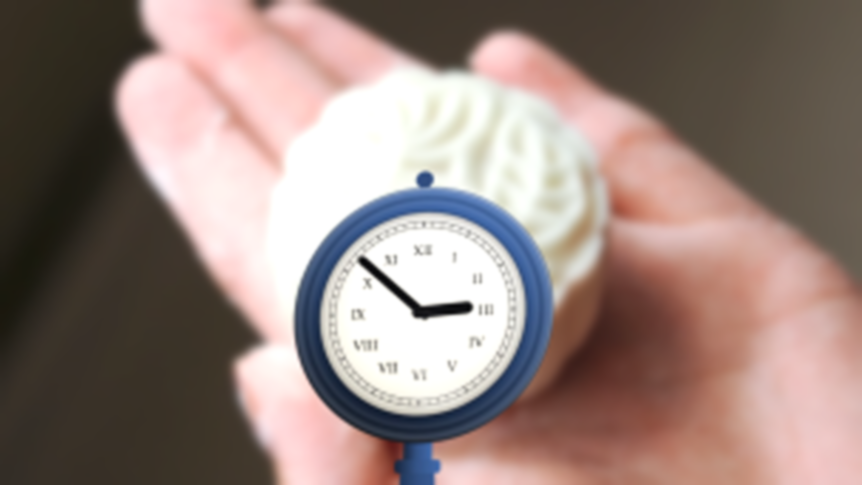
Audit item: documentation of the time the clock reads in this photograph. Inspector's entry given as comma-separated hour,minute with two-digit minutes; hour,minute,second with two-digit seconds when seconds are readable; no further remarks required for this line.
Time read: 2,52
